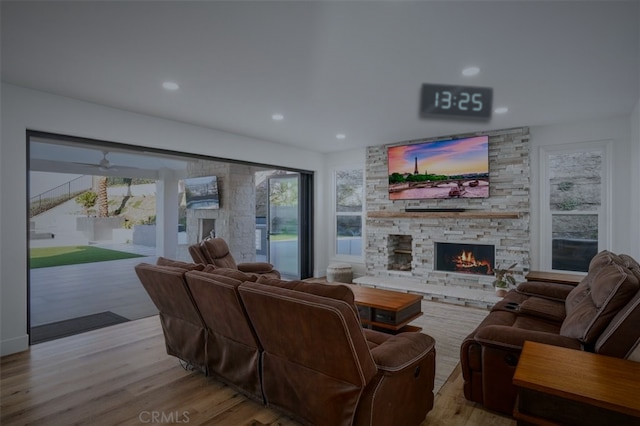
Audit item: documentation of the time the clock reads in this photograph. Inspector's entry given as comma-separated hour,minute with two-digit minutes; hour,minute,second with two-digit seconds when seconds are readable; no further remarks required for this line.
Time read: 13,25
